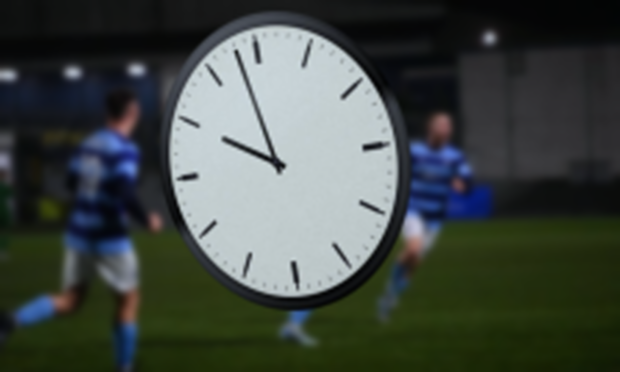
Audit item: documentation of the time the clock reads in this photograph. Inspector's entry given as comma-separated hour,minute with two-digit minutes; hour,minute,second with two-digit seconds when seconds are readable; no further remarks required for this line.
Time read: 9,58
